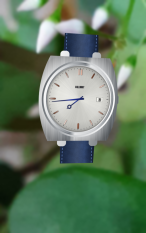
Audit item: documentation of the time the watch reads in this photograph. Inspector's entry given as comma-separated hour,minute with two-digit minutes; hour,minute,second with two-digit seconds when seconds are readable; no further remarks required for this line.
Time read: 7,44
